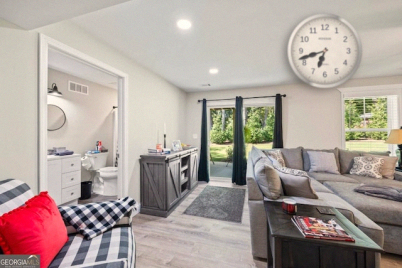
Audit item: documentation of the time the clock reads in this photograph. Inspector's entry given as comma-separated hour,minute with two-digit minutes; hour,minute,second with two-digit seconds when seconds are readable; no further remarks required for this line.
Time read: 6,42
